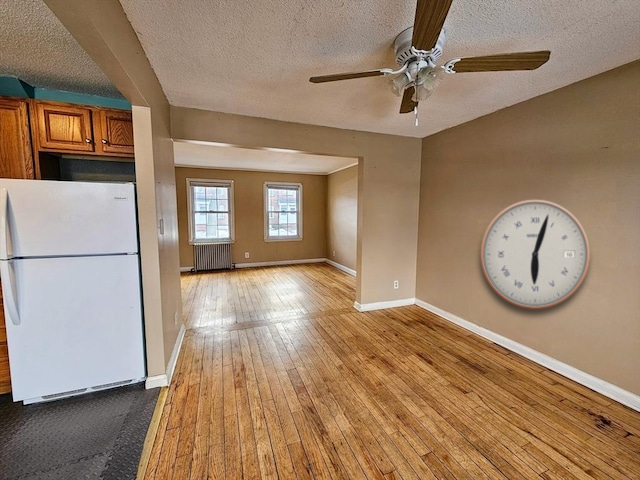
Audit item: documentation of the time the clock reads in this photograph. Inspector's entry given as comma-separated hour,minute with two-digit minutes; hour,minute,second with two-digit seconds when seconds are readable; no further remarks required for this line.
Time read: 6,03
